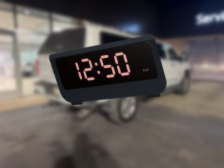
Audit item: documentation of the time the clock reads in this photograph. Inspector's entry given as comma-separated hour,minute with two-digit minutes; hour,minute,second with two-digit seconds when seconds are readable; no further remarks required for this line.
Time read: 12,50
